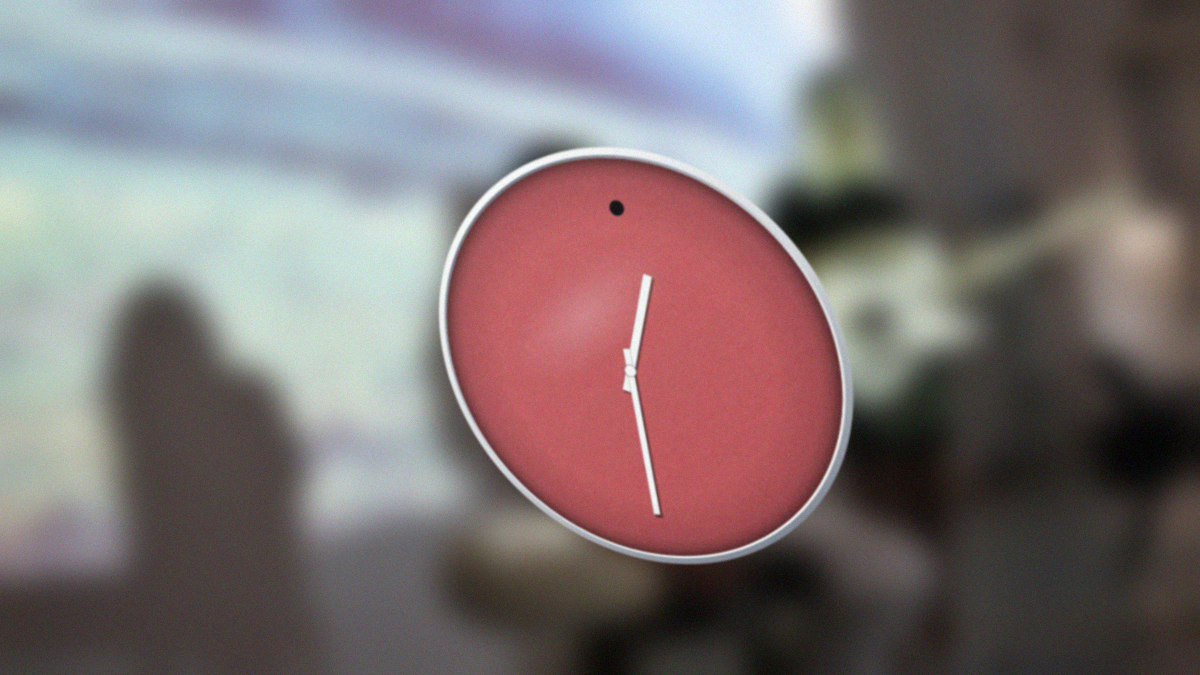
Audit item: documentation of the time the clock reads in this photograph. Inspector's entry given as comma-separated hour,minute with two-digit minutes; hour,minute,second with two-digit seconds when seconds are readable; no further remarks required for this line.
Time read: 12,29
